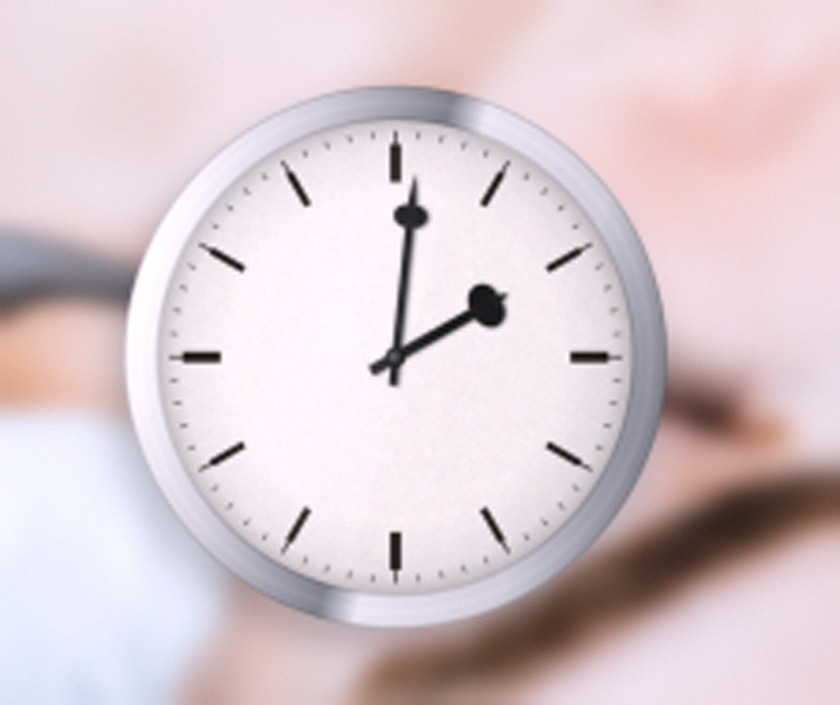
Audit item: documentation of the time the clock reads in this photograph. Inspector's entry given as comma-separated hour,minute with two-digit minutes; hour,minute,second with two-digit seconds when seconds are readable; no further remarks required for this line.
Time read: 2,01
